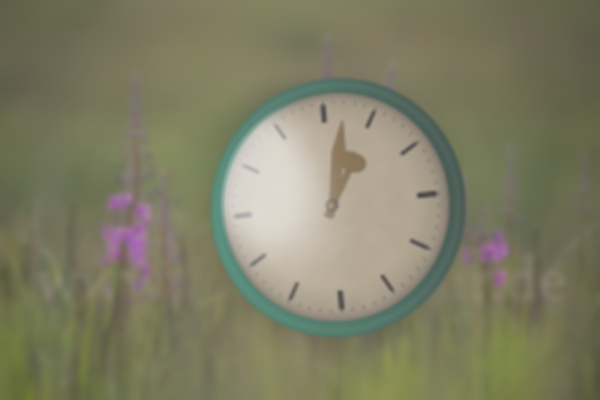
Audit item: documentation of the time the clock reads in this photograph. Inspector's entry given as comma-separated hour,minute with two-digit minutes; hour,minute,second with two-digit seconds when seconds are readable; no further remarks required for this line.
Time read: 1,02
